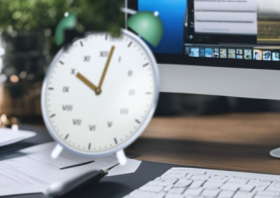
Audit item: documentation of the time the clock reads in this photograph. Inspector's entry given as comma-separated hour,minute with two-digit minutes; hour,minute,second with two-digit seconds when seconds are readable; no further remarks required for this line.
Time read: 10,02
